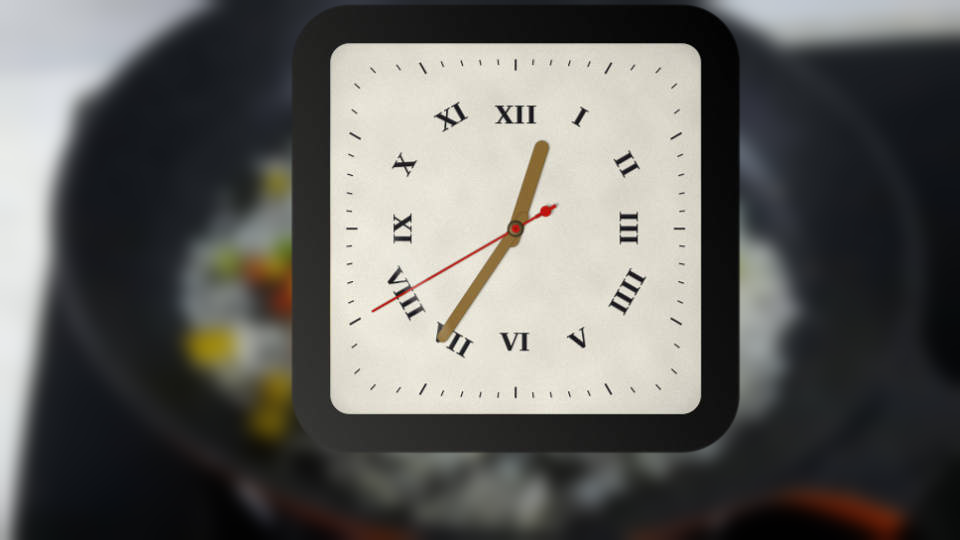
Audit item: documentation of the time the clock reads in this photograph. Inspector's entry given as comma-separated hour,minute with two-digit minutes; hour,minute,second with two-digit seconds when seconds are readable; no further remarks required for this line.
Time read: 12,35,40
